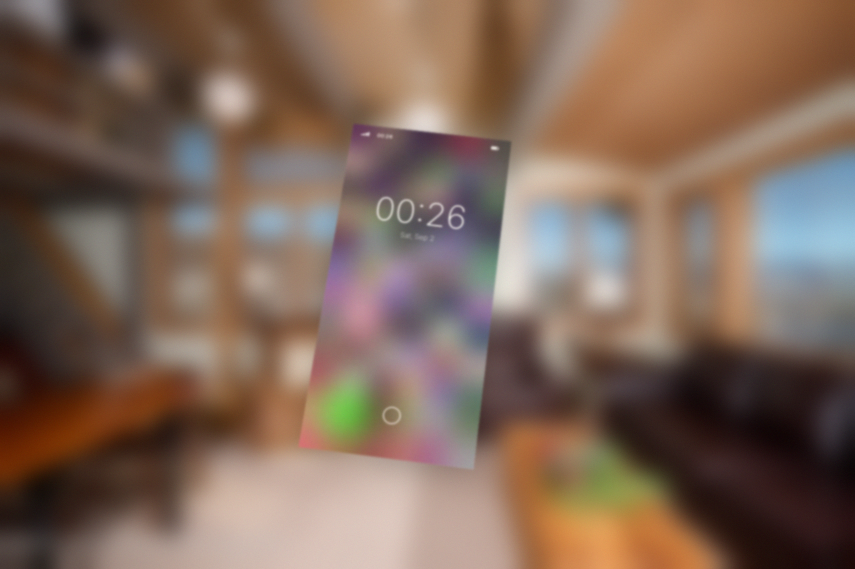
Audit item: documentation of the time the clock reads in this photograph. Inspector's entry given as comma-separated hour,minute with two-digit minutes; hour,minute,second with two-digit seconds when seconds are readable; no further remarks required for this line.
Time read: 0,26
